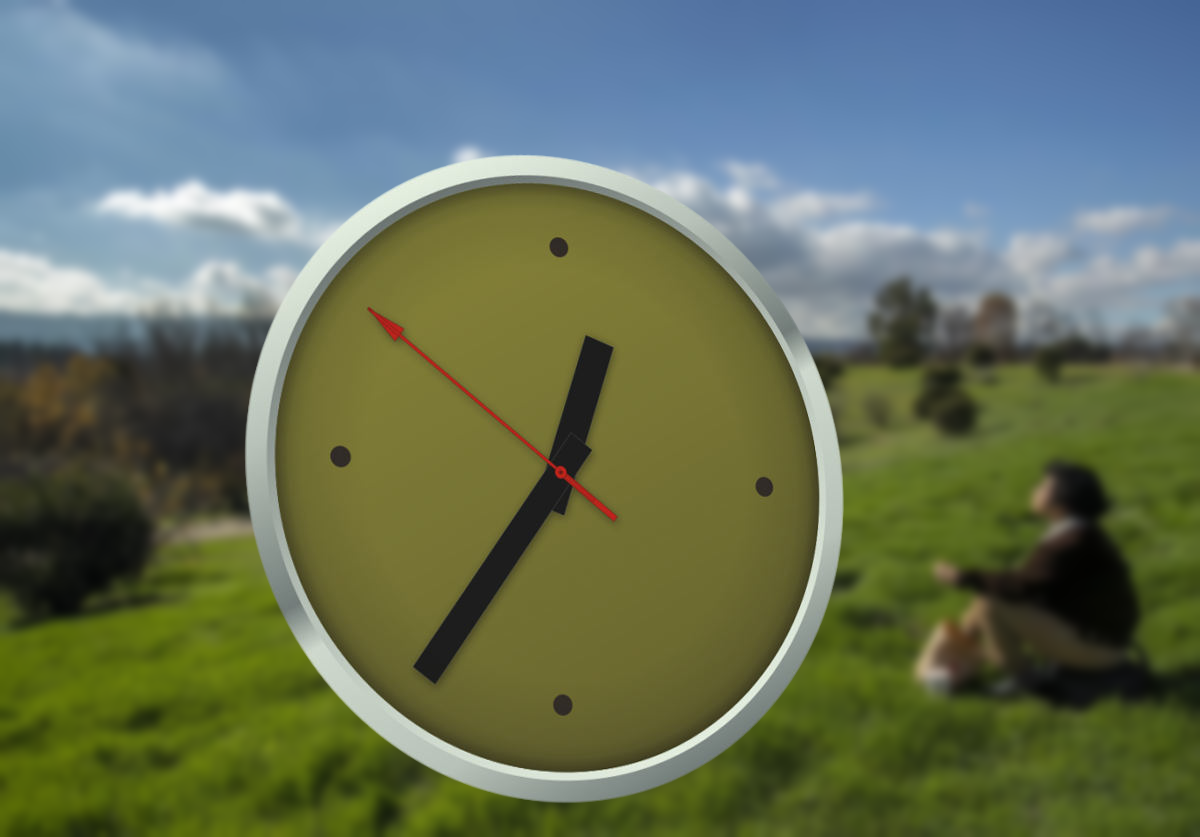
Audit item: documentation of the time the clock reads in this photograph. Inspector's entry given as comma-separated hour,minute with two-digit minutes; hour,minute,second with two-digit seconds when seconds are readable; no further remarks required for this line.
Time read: 12,35,51
